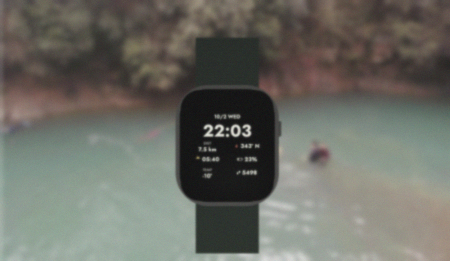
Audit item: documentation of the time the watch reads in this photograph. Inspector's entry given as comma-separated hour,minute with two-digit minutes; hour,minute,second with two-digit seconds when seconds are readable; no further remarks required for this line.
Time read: 22,03
